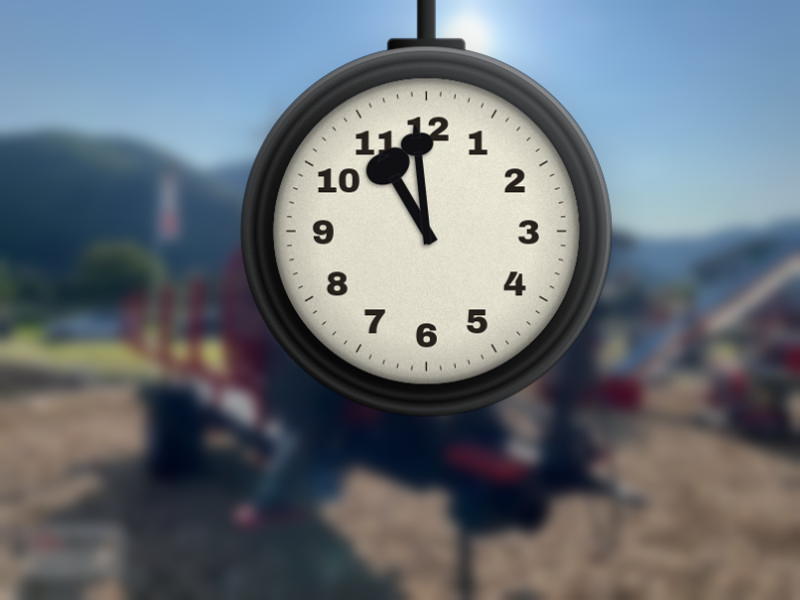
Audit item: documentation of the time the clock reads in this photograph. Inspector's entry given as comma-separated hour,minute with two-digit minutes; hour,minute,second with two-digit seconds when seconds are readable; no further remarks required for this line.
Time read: 10,59
